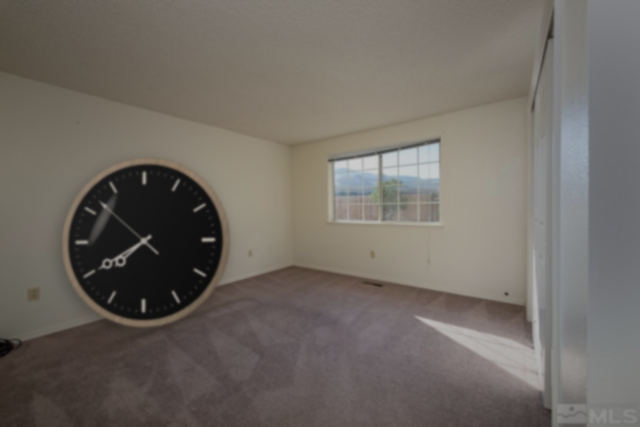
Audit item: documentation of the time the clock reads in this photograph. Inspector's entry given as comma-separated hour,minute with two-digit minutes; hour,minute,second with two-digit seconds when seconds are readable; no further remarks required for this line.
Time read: 7,39,52
